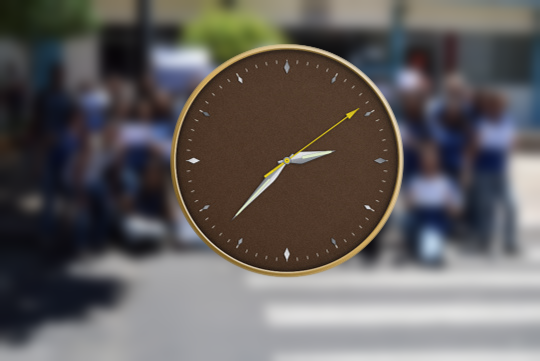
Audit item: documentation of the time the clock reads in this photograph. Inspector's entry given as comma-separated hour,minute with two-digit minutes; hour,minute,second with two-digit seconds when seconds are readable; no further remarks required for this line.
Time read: 2,37,09
